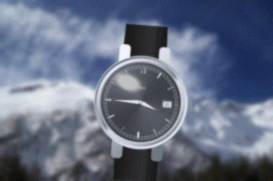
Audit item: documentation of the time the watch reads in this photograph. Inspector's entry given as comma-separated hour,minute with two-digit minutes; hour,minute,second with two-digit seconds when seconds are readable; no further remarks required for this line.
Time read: 3,45
